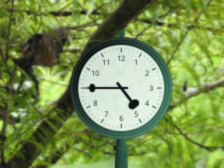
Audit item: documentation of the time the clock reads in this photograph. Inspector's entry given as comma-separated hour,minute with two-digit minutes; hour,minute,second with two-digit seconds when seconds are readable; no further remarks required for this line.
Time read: 4,45
